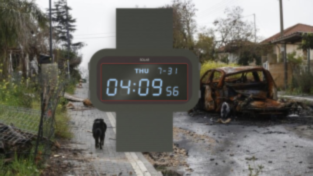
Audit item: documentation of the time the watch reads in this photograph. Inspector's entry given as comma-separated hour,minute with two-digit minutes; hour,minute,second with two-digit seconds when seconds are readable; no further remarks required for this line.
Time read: 4,09
